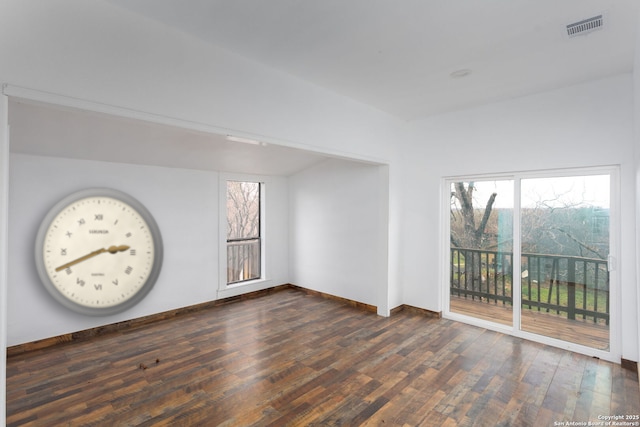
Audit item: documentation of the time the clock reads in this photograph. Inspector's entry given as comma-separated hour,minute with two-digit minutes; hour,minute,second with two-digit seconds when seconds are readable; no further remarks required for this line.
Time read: 2,41
